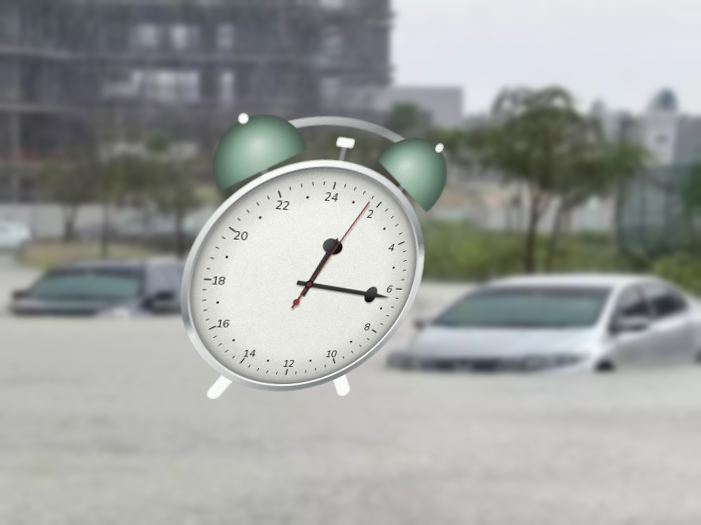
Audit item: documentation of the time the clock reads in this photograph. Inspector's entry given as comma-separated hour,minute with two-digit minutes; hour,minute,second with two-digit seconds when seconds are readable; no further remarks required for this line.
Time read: 1,16,04
